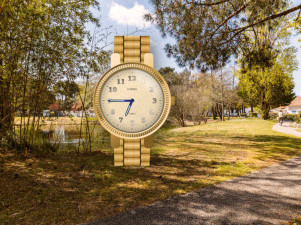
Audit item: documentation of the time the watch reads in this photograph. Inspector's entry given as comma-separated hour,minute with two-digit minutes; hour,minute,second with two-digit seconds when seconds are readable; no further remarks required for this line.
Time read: 6,45
